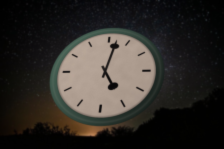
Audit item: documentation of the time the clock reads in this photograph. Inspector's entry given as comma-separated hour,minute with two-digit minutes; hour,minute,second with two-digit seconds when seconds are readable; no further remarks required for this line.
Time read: 5,02
